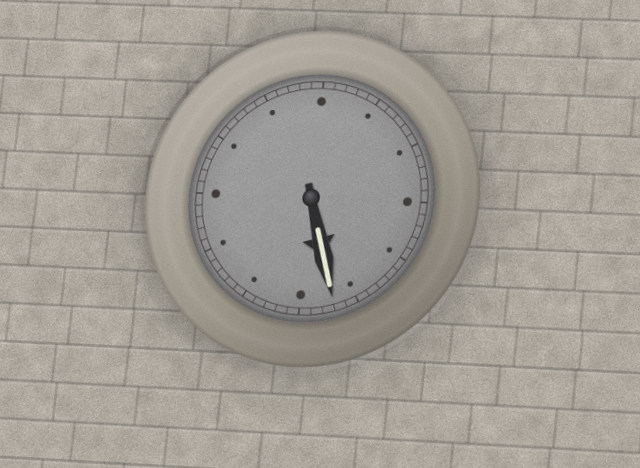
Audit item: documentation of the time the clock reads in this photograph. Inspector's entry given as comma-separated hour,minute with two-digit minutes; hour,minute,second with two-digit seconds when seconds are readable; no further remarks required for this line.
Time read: 5,27
